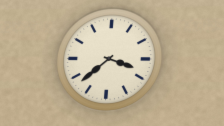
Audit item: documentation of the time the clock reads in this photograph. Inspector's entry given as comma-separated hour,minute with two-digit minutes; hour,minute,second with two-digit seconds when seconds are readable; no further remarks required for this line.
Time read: 3,38
